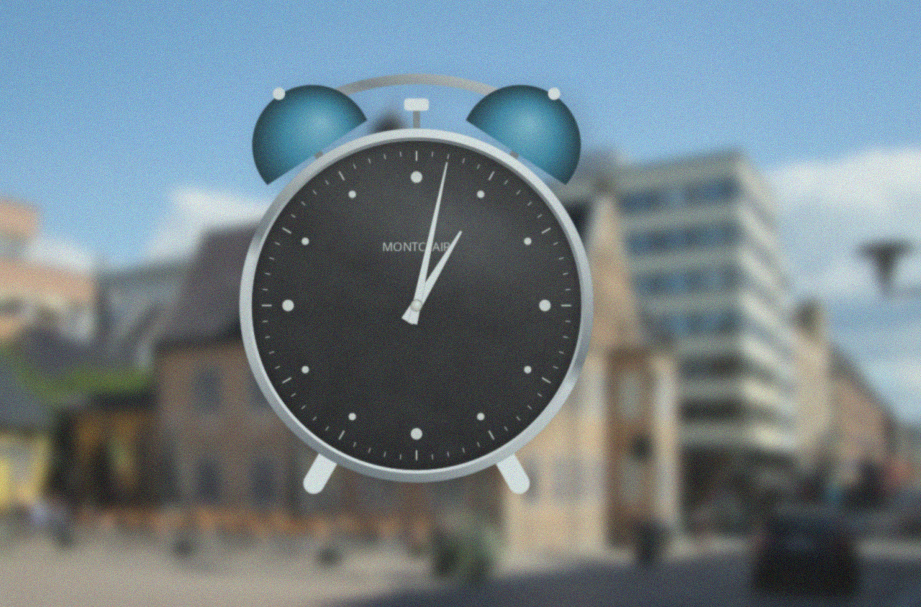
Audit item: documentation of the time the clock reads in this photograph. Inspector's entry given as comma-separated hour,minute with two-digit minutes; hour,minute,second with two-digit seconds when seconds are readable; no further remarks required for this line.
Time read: 1,02
